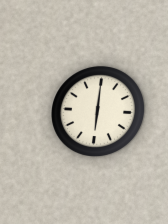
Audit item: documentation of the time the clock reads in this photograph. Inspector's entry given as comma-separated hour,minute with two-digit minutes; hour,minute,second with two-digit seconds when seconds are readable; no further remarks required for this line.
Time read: 6,00
